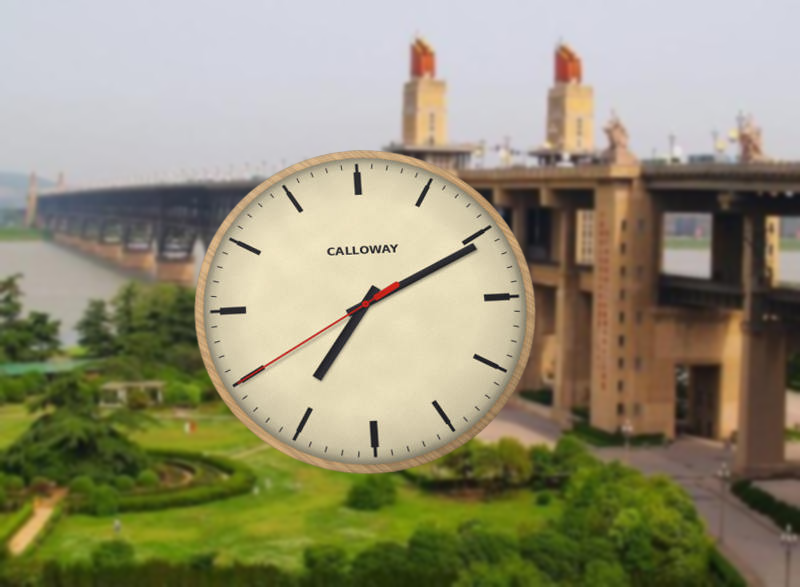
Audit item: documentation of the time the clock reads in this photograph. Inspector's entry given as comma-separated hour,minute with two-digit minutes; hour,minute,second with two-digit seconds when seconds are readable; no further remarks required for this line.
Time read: 7,10,40
